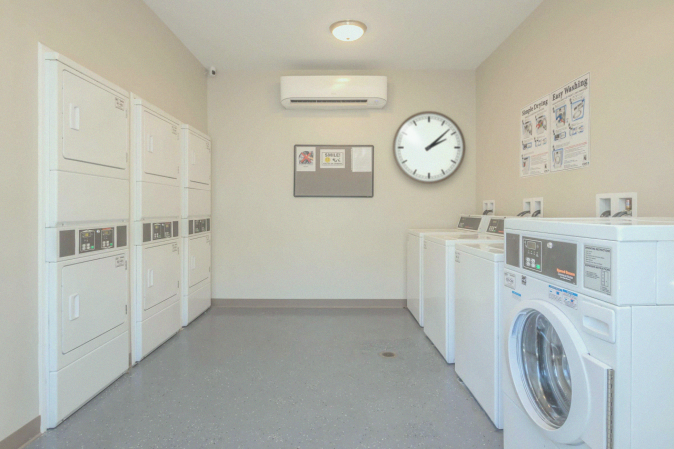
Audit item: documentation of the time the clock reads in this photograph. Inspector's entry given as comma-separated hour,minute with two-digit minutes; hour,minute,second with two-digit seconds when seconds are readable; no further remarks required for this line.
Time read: 2,08
